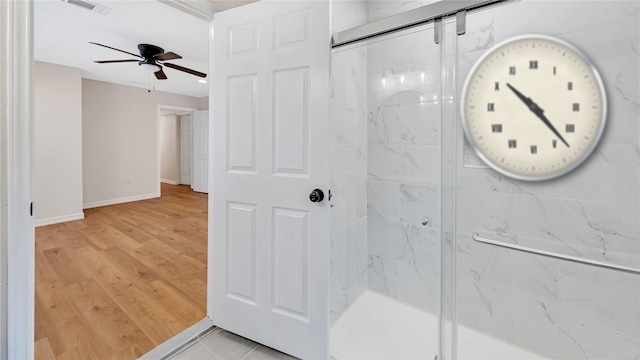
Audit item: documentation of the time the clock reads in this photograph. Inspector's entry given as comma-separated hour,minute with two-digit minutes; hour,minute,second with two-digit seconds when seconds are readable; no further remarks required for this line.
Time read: 10,23
